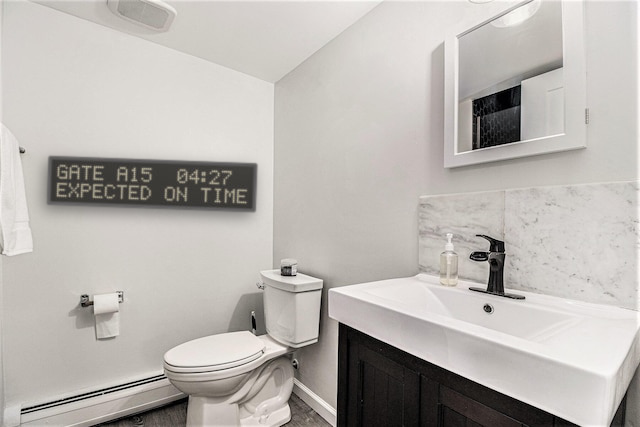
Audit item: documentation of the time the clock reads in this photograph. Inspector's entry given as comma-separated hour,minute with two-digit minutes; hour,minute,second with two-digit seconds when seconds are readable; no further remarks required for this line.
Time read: 4,27
